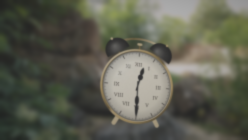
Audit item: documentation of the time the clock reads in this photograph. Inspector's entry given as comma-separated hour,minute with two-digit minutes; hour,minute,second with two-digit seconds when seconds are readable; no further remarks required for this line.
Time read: 12,30
